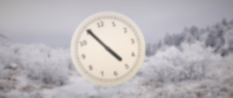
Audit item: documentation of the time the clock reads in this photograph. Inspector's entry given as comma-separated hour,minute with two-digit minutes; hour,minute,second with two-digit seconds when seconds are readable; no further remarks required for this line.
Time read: 4,55
